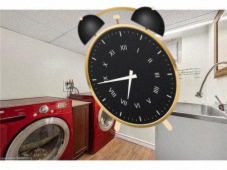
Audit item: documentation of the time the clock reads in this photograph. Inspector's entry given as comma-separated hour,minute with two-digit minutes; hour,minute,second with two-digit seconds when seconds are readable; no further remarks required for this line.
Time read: 6,44
